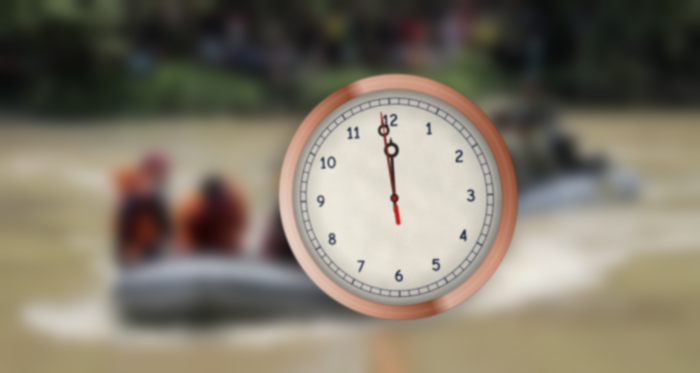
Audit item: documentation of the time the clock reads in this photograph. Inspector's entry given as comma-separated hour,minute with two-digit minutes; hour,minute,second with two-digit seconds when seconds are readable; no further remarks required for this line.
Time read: 11,58,59
